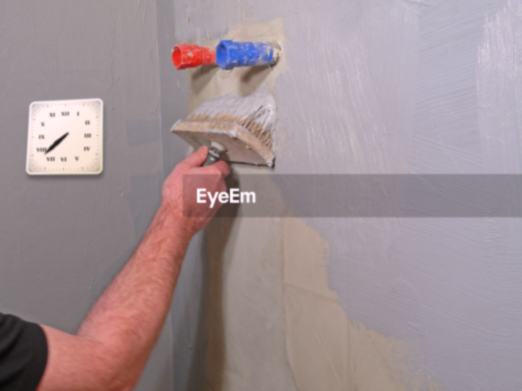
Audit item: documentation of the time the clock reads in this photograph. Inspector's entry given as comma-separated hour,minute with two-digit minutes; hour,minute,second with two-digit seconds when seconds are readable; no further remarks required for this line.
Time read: 7,38
